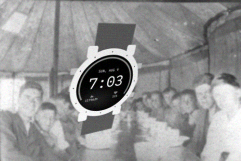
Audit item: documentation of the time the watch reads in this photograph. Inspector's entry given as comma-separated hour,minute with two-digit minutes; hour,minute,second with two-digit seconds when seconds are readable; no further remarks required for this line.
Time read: 7,03
